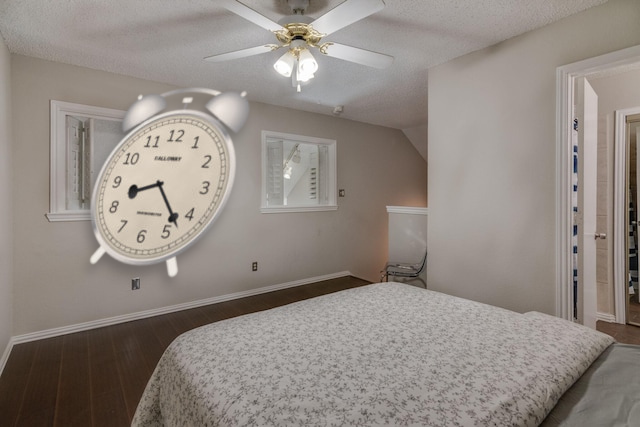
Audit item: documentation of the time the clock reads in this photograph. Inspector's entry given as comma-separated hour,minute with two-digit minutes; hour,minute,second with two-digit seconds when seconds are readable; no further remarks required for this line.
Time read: 8,23
